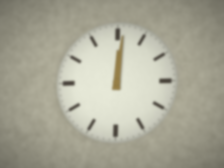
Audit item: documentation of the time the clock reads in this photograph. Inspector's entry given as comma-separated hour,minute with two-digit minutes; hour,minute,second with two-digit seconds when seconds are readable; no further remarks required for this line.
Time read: 12,01
